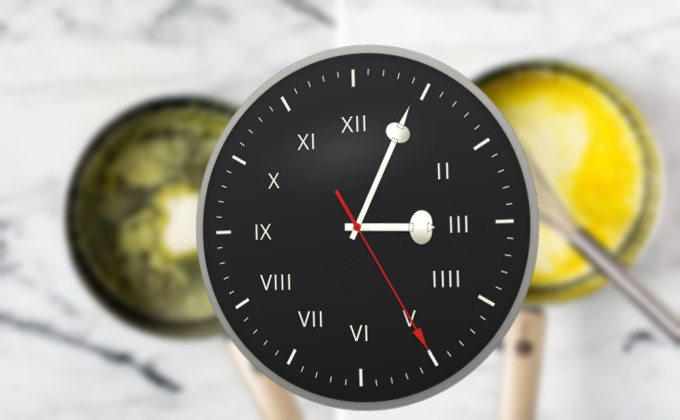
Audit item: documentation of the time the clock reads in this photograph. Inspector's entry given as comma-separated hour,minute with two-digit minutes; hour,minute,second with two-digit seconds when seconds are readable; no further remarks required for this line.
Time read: 3,04,25
